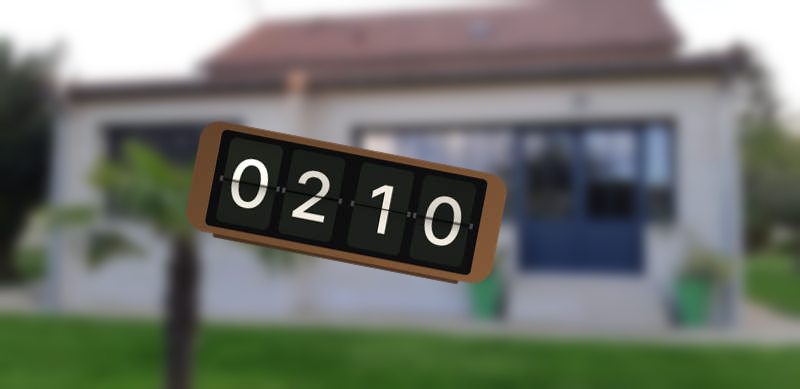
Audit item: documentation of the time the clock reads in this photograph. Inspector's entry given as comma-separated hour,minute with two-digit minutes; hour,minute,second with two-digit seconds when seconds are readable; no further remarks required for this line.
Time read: 2,10
